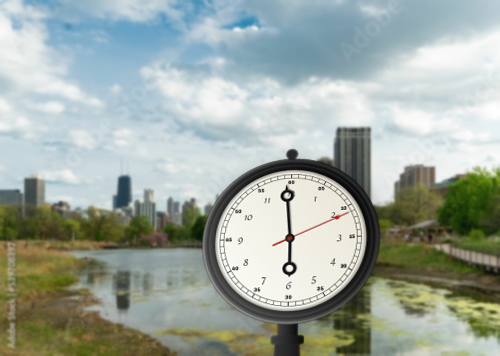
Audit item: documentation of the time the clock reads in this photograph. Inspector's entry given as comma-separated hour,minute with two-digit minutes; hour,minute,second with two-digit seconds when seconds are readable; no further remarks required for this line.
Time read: 5,59,11
